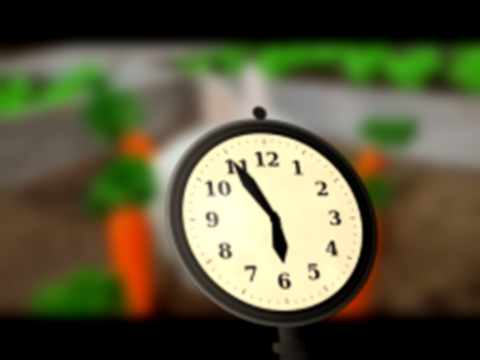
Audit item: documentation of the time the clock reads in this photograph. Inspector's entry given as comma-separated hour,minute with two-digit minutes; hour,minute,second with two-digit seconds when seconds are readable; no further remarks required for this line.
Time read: 5,55
